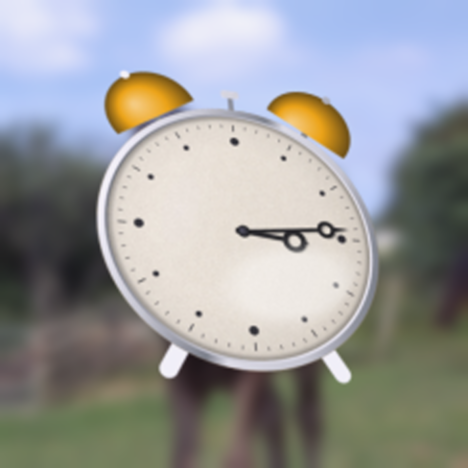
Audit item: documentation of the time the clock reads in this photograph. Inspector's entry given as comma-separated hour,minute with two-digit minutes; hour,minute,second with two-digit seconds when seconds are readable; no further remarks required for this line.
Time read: 3,14
